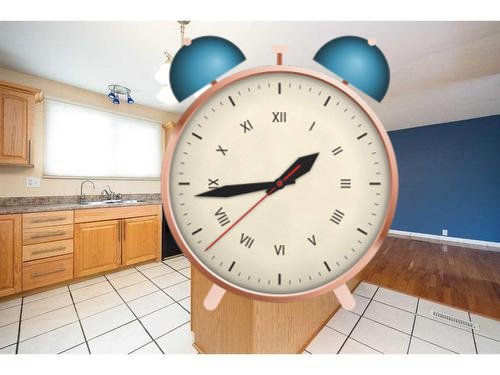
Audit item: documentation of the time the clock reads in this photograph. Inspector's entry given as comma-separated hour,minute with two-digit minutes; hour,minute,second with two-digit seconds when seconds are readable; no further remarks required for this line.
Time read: 1,43,38
